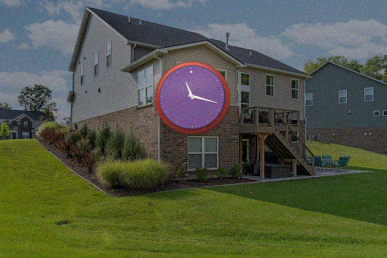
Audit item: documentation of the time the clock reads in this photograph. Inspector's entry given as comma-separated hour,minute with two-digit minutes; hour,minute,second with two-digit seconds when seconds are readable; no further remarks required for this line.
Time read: 11,18
